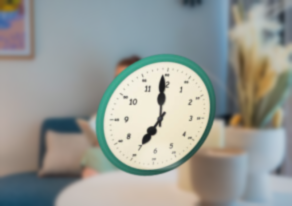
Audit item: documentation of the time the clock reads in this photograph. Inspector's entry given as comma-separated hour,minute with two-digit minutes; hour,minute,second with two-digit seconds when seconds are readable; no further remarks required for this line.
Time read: 6,59
